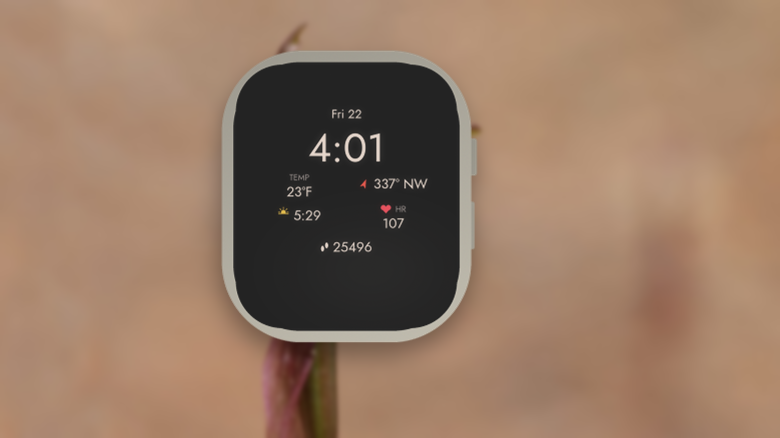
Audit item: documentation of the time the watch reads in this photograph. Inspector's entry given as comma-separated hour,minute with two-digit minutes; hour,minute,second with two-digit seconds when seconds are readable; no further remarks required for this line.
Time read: 4,01
